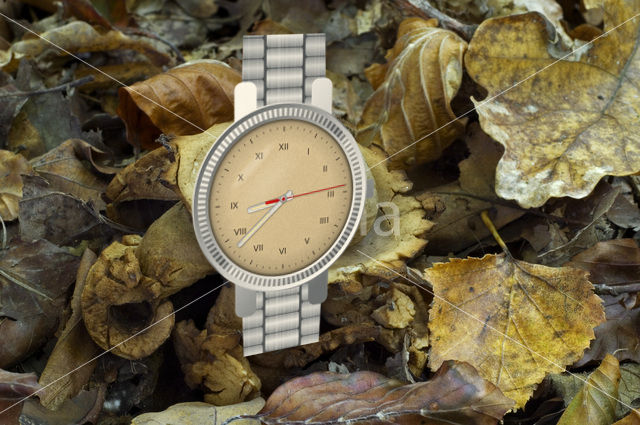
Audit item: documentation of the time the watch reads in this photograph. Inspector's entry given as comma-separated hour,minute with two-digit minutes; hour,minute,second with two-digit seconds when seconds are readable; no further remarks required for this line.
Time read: 8,38,14
